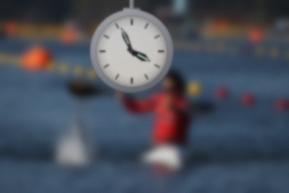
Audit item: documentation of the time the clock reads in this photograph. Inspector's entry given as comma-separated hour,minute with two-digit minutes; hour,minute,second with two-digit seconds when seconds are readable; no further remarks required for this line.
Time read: 3,56
